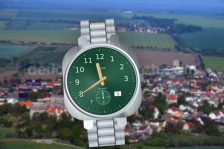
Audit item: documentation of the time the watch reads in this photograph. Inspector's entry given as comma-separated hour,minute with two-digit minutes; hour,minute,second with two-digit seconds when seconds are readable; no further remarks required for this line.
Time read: 11,40
